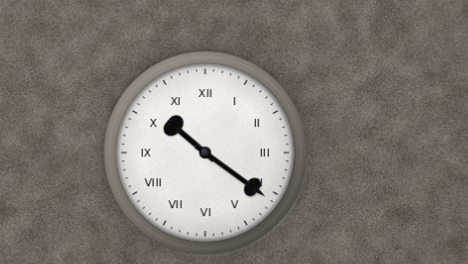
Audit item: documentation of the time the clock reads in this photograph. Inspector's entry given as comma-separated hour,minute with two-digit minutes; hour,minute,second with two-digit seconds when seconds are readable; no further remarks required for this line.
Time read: 10,21
